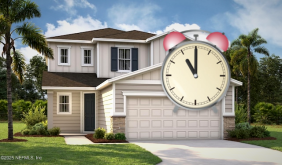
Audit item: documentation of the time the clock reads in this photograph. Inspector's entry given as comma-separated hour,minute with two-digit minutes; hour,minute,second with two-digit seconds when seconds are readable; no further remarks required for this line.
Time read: 11,00
